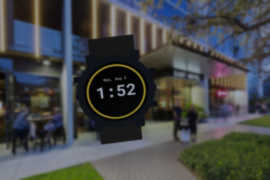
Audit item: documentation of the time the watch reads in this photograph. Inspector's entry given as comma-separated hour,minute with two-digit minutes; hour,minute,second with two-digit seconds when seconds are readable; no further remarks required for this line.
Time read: 1,52
